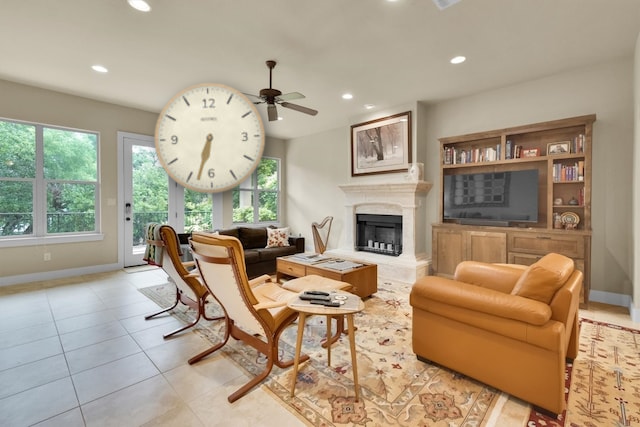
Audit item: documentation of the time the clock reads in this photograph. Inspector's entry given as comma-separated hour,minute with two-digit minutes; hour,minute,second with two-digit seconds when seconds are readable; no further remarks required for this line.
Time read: 6,33
